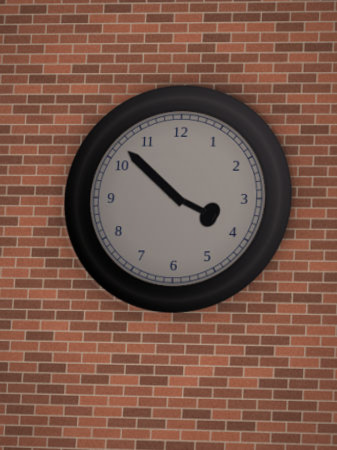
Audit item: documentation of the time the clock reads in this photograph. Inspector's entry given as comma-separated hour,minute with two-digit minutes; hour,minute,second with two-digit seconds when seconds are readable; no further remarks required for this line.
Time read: 3,52
